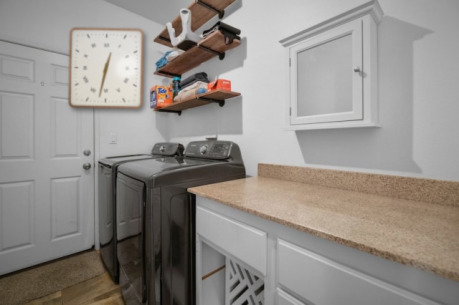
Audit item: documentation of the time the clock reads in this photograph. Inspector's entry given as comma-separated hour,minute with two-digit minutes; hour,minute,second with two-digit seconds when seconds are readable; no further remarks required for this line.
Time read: 12,32
